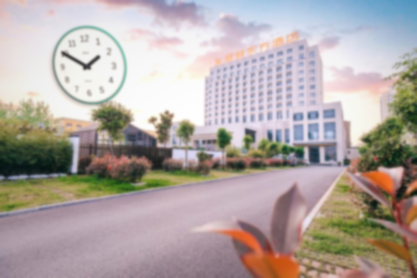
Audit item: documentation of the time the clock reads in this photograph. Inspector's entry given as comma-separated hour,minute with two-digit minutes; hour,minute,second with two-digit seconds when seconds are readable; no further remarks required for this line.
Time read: 1,50
